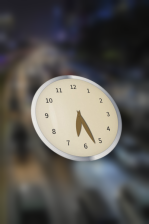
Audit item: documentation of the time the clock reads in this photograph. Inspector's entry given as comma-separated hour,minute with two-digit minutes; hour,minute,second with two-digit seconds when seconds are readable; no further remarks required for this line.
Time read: 6,27
